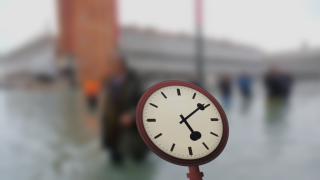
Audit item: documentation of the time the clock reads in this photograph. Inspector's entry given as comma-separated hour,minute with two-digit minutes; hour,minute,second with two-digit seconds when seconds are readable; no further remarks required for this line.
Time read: 5,09
